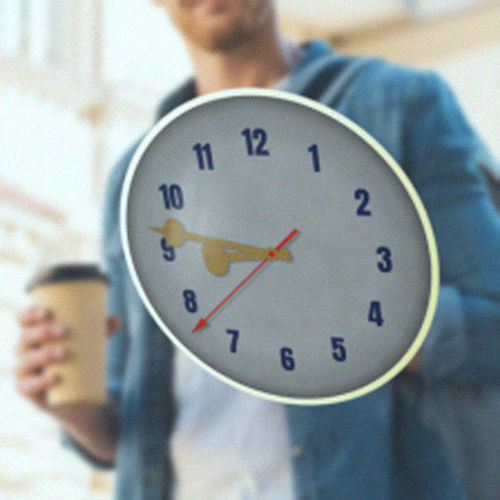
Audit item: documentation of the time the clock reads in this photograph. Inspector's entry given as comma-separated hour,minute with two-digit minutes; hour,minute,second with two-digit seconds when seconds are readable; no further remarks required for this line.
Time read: 8,46,38
